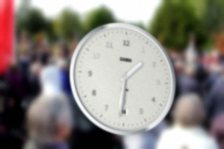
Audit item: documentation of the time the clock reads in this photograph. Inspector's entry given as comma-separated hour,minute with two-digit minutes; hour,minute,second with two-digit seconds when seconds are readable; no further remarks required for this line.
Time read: 1,31
